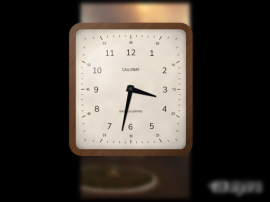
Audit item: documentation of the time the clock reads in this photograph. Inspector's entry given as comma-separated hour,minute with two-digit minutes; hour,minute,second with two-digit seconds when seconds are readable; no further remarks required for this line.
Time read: 3,32
